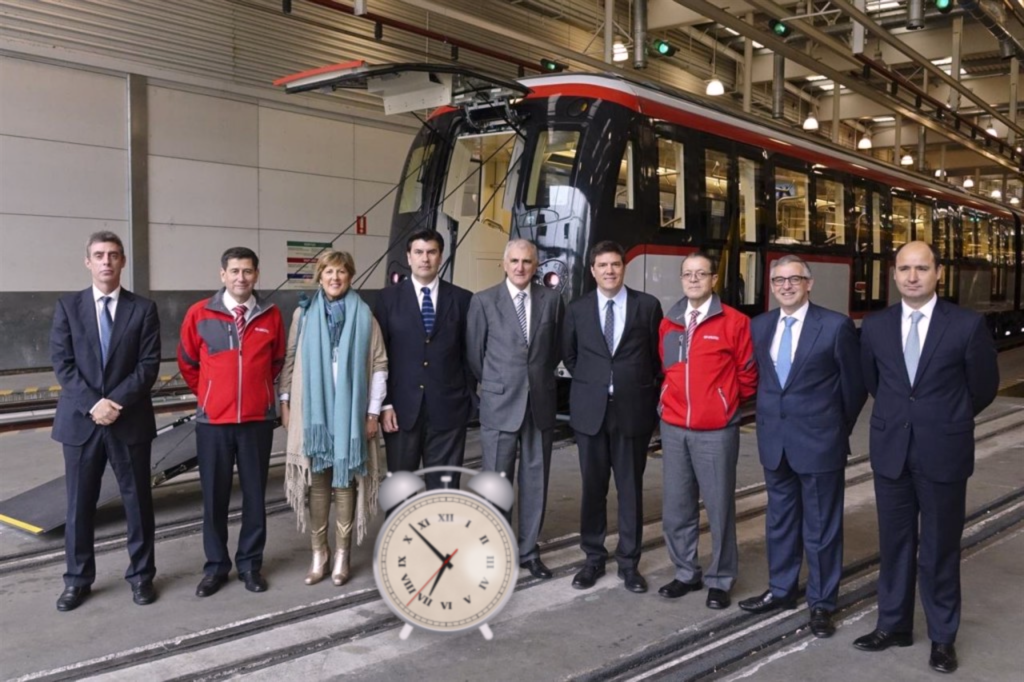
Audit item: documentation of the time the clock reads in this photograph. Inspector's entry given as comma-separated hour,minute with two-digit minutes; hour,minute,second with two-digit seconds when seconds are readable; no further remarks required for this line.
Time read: 6,52,37
